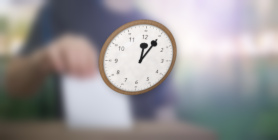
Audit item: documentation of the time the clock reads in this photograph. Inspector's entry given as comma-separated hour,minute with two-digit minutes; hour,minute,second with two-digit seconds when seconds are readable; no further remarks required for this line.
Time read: 12,05
